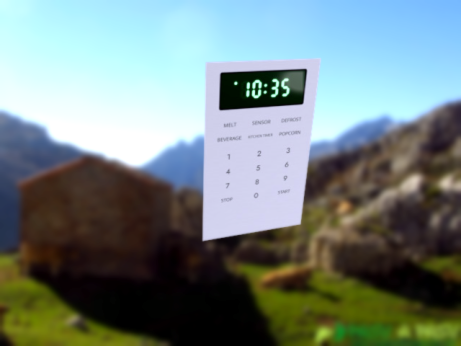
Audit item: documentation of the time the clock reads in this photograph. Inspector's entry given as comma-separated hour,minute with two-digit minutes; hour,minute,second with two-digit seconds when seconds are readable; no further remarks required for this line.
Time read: 10,35
